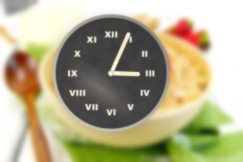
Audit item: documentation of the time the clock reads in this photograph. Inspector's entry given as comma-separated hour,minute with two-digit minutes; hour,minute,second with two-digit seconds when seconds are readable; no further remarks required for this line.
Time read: 3,04
